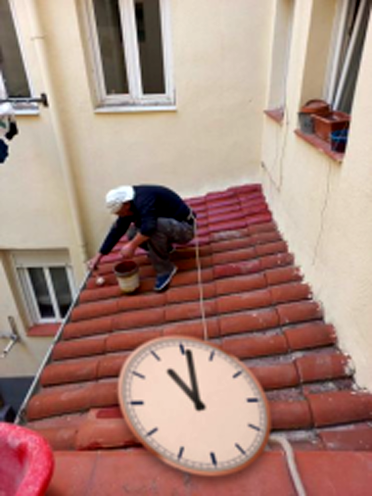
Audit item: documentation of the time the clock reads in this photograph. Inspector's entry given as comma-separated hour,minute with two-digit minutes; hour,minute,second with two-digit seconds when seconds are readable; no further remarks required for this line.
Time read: 11,01
